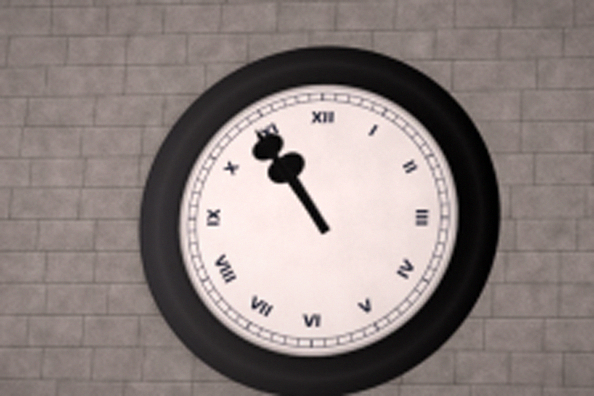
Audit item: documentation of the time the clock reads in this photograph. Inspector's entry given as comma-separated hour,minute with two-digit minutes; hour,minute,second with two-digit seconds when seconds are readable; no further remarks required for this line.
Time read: 10,54
